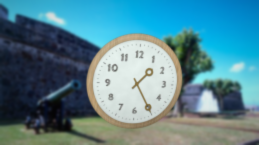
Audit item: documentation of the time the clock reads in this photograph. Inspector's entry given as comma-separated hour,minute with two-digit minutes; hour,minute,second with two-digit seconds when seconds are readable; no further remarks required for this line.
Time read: 1,25
